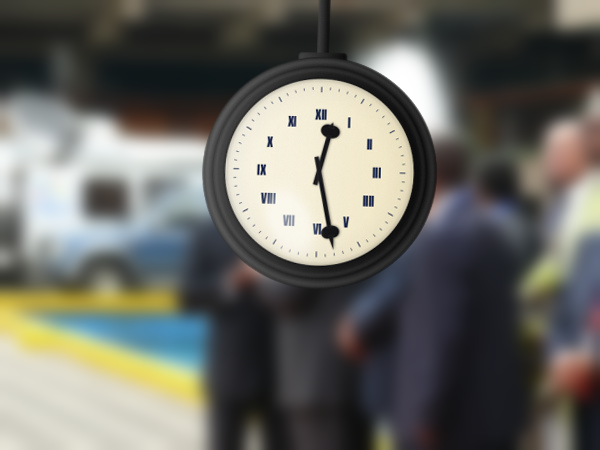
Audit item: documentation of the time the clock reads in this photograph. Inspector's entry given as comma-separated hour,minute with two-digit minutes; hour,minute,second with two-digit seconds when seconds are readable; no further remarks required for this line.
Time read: 12,28
